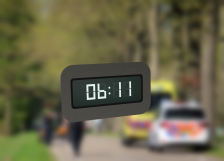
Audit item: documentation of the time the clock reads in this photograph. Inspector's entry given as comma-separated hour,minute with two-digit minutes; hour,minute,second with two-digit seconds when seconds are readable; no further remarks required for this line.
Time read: 6,11
